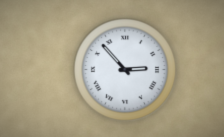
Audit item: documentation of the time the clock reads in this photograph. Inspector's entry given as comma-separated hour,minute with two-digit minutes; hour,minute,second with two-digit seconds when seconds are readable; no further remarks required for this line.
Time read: 2,53
